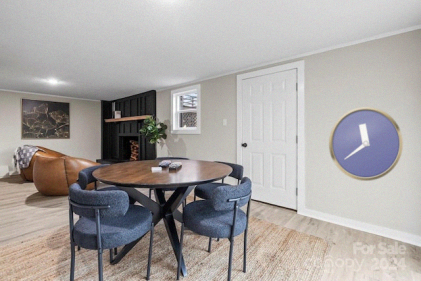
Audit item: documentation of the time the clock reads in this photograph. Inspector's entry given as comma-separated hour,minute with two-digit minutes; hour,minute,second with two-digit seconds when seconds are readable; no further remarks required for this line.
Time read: 11,39
